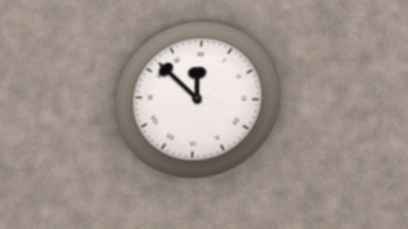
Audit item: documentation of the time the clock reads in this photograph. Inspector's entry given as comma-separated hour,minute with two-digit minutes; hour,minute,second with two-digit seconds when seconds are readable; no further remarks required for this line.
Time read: 11,52
